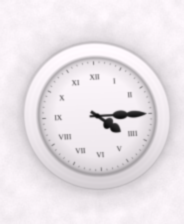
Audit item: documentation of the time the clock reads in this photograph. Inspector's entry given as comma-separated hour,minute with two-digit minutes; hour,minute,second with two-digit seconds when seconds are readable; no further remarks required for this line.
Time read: 4,15
